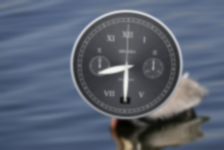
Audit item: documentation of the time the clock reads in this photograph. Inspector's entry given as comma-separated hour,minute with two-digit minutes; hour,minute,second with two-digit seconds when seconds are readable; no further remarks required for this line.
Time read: 8,30
